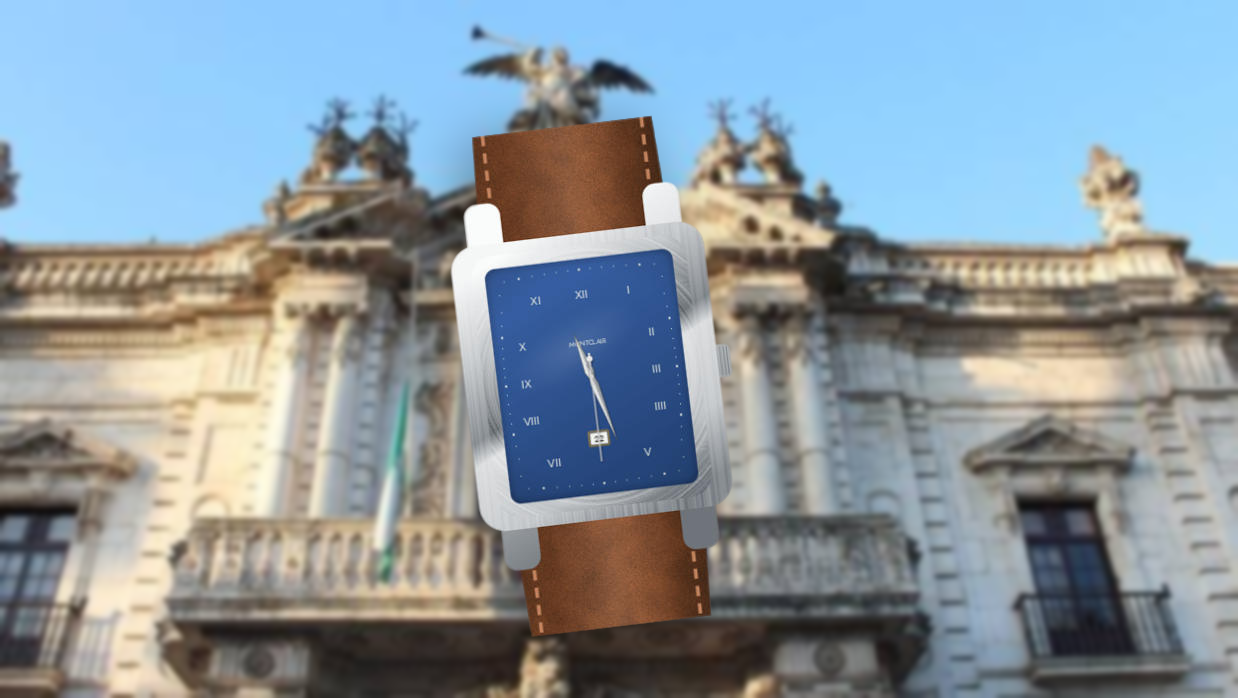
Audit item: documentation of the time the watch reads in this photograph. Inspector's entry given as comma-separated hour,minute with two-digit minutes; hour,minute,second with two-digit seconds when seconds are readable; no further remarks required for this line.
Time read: 11,27,30
